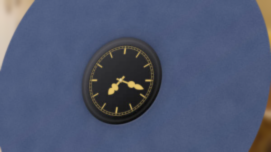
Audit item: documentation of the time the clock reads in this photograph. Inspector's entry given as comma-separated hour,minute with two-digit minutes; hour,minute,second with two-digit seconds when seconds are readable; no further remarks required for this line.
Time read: 7,18
